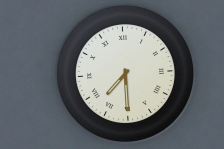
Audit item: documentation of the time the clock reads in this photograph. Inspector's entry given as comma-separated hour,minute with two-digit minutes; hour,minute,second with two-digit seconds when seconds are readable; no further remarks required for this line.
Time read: 7,30
